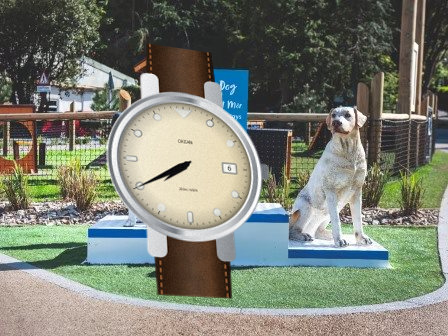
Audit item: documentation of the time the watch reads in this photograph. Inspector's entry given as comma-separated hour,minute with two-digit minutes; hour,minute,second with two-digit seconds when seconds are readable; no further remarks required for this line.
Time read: 7,40
